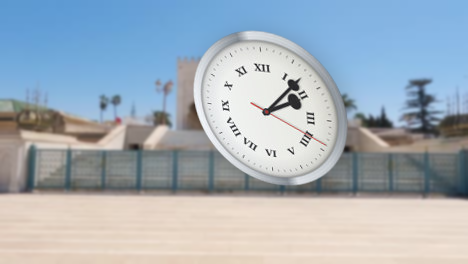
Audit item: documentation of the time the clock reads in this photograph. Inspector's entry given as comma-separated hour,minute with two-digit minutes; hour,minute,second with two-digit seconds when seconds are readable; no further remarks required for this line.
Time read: 2,07,19
